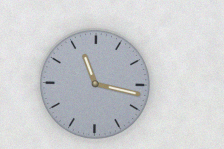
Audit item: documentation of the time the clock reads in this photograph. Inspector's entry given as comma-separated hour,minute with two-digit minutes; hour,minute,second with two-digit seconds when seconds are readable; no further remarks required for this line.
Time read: 11,17
